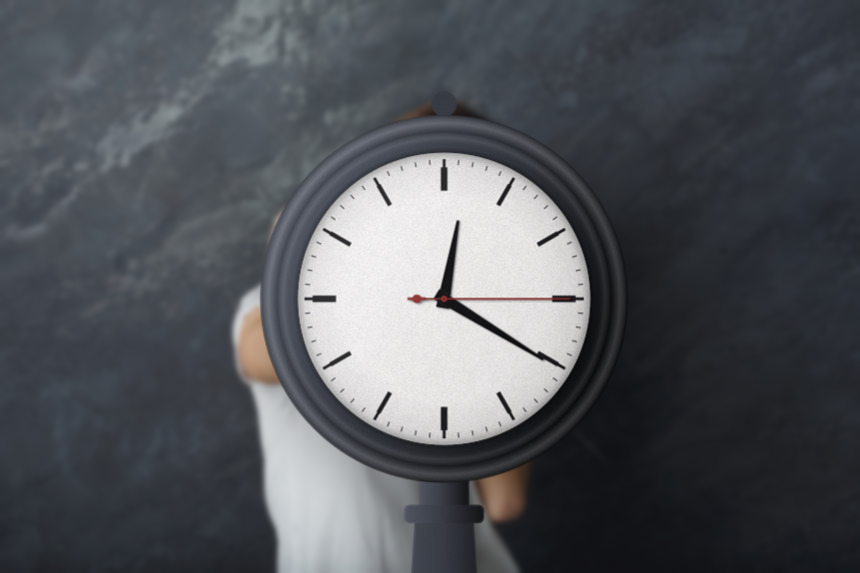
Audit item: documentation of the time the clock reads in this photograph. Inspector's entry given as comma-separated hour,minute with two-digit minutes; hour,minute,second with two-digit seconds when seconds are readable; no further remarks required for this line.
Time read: 12,20,15
